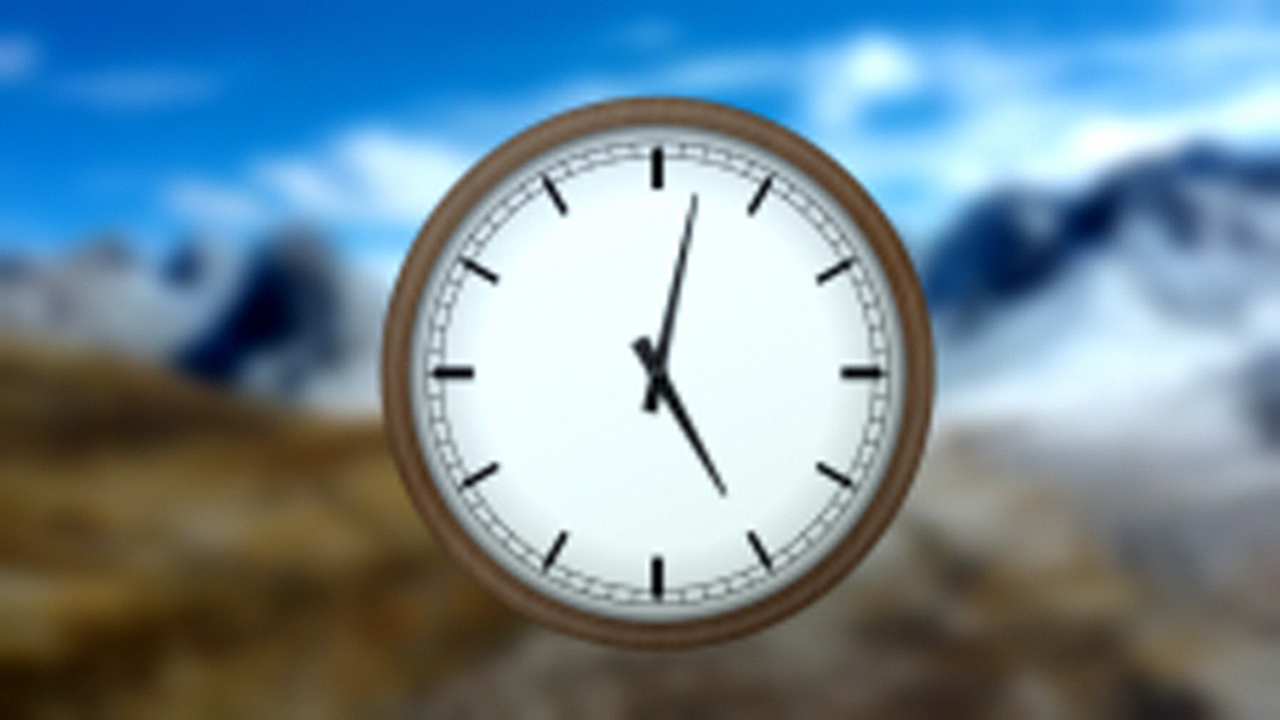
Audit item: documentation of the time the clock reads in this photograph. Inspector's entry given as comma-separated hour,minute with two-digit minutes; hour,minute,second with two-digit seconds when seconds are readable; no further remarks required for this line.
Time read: 5,02
